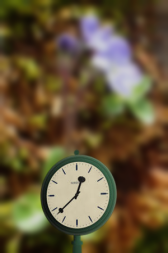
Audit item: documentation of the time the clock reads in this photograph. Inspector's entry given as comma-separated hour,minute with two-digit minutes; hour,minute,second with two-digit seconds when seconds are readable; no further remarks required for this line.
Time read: 12,38
